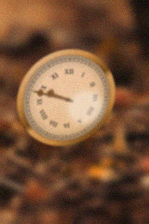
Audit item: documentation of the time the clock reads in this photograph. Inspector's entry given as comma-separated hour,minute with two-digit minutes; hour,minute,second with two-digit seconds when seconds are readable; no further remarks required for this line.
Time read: 9,48
